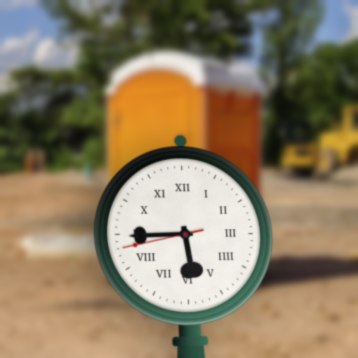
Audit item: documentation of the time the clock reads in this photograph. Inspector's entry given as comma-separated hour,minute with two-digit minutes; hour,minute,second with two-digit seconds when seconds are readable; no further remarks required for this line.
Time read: 5,44,43
